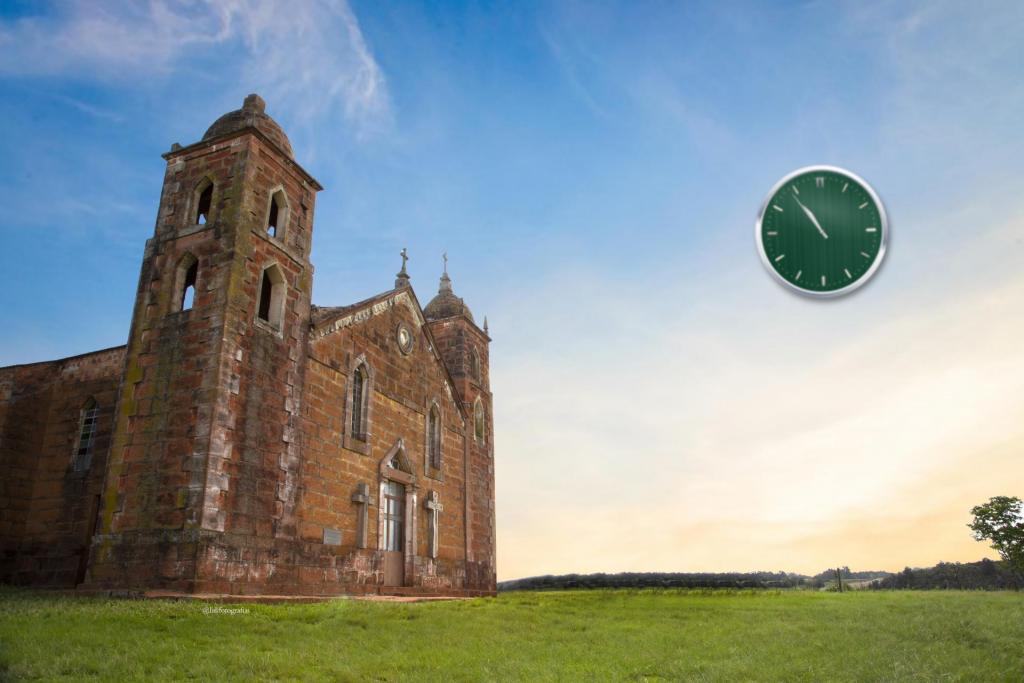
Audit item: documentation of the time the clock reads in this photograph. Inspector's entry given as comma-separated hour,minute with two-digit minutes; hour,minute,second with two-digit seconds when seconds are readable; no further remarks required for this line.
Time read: 10,54
